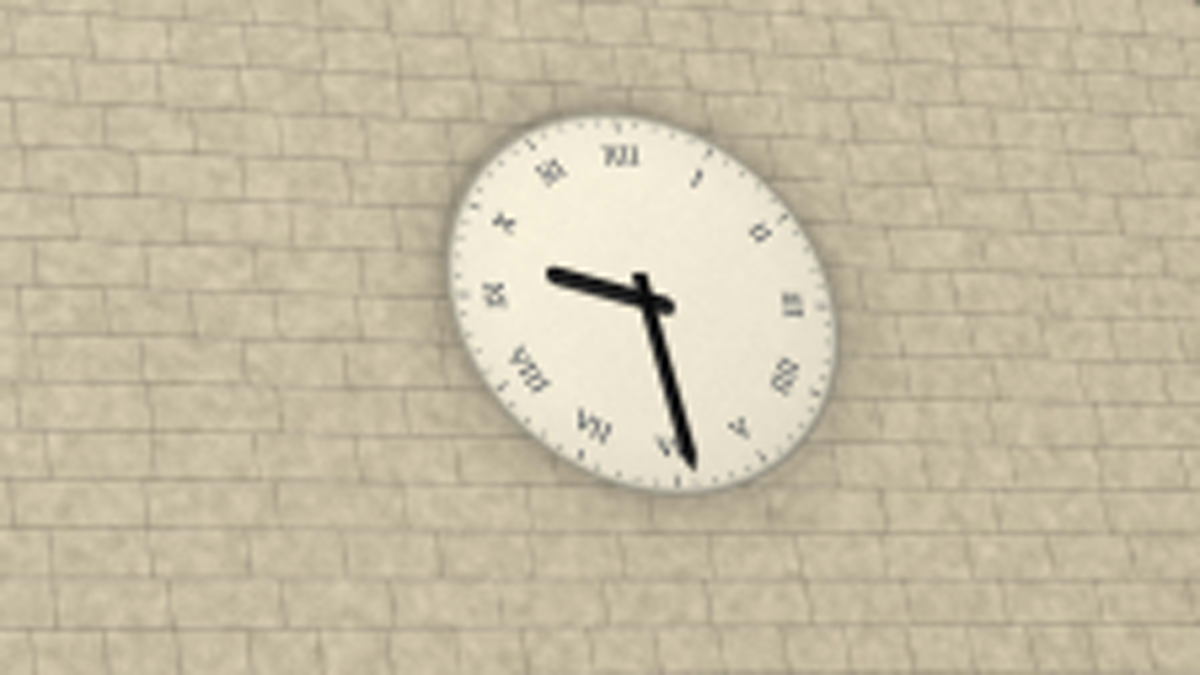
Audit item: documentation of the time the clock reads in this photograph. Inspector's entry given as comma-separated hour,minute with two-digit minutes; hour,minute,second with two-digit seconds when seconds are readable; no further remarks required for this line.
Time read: 9,29
